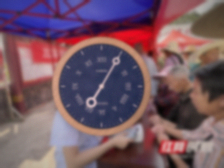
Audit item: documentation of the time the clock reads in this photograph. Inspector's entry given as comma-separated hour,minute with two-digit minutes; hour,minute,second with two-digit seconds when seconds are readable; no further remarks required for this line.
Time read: 7,05
